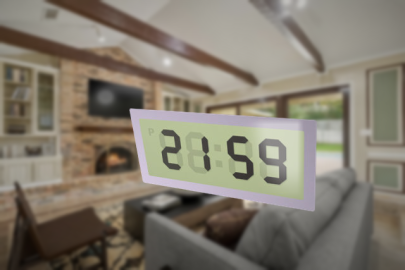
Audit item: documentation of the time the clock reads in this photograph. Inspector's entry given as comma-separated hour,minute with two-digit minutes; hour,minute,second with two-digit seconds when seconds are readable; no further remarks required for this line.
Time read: 21,59
